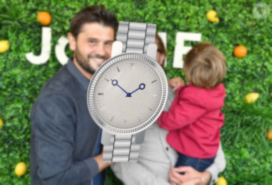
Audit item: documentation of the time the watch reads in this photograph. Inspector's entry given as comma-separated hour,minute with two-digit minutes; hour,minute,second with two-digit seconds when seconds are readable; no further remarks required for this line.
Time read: 1,51
